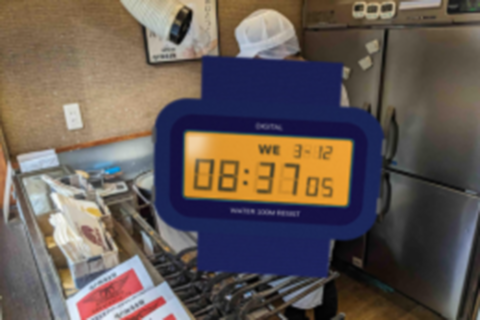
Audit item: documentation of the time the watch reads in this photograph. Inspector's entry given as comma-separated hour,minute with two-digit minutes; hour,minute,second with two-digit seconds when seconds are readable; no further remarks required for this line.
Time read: 8,37,05
